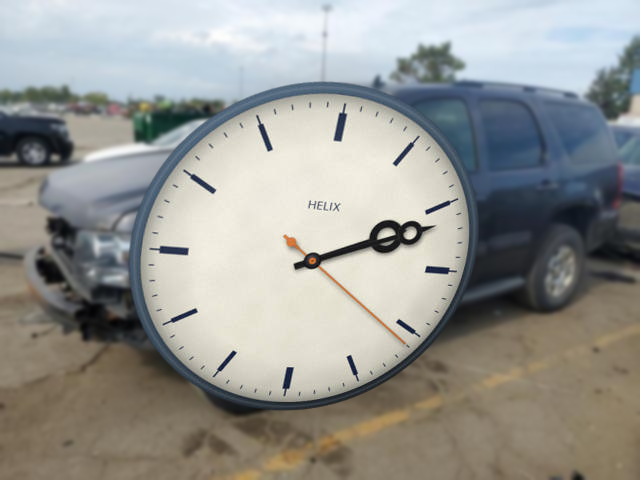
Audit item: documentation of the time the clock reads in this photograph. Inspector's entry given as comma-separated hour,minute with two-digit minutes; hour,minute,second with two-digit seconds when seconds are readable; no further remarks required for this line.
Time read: 2,11,21
